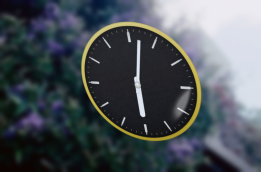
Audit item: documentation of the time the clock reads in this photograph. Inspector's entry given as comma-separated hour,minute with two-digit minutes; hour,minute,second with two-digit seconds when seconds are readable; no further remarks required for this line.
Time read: 6,02
